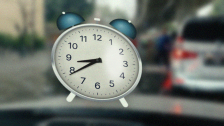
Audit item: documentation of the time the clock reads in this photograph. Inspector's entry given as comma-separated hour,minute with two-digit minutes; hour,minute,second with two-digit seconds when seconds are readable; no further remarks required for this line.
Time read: 8,39
